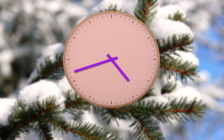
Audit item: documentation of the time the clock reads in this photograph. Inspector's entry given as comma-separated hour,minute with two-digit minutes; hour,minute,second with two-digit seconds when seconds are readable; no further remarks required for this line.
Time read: 4,42
